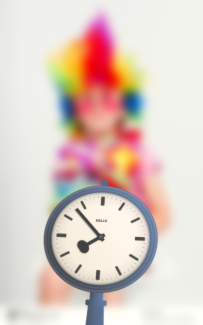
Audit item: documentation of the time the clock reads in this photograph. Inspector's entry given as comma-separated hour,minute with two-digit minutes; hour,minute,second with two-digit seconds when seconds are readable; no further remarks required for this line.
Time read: 7,53
